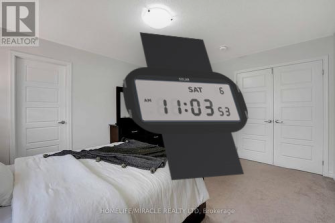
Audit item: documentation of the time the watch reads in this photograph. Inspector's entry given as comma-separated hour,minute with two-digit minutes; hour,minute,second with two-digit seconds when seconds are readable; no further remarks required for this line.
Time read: 11,03,53
